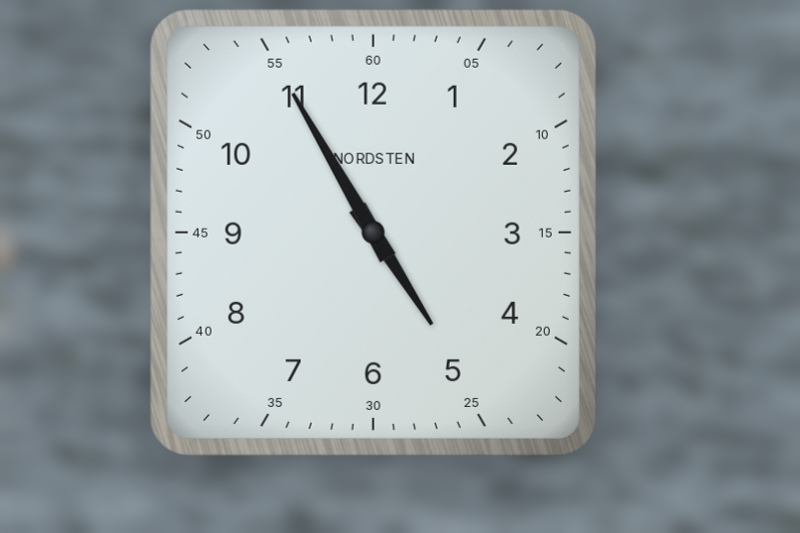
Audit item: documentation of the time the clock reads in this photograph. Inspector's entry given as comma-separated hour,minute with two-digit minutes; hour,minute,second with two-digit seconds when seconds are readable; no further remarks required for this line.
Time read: 4,55
